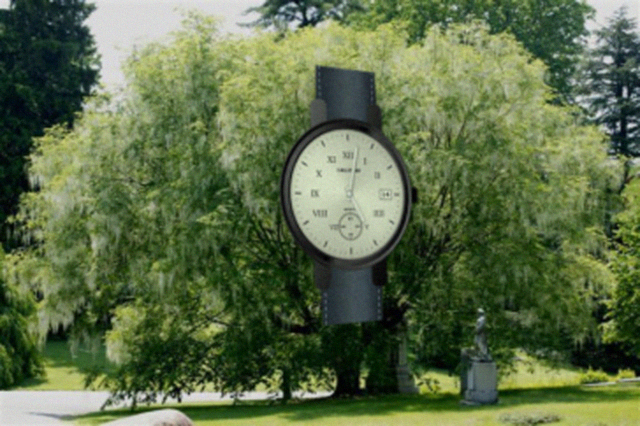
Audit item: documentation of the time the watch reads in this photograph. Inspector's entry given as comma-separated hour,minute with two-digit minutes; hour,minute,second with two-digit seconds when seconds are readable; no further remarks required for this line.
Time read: 5,02
